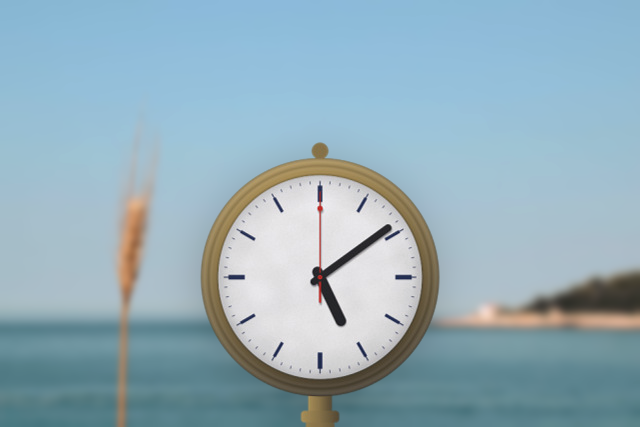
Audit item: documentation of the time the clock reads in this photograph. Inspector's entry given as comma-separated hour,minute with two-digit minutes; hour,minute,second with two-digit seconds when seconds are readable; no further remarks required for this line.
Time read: 5,09,00
